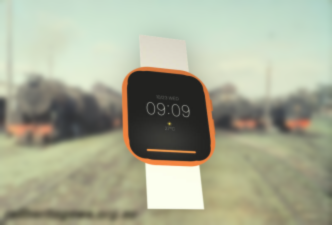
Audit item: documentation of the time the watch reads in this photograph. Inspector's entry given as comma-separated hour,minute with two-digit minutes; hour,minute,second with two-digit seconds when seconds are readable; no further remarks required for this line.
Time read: 9,09
